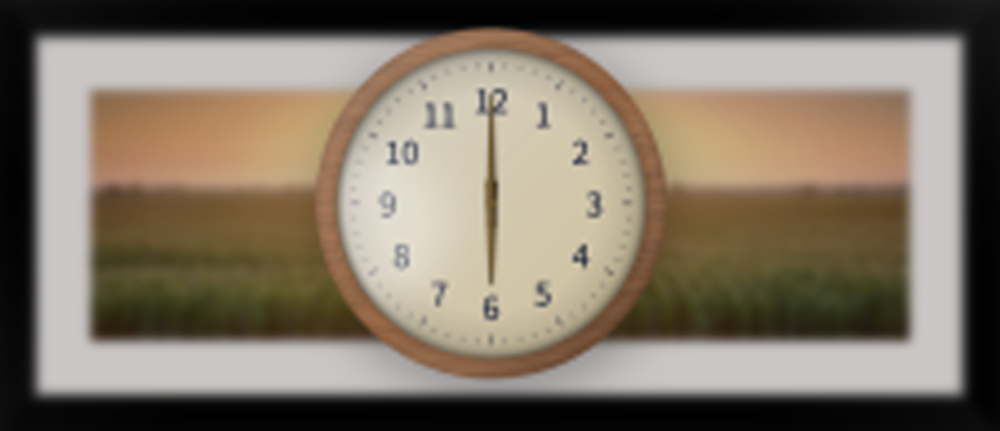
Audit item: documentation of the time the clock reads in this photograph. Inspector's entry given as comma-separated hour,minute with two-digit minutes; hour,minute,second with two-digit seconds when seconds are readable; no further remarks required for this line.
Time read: 6,00
